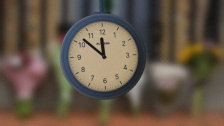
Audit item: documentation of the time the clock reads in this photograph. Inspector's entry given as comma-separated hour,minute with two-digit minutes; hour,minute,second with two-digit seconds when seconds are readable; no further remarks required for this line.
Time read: 11,52
